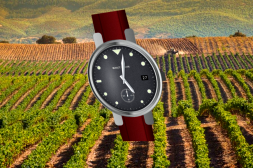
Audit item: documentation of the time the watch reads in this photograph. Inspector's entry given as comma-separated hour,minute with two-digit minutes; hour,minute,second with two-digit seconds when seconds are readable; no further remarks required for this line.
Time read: 5,02
